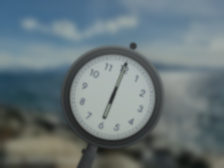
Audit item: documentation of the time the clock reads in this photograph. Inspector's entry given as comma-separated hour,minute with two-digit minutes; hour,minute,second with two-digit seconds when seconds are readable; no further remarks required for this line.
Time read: 6,00
